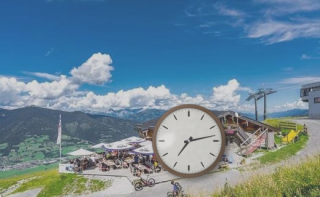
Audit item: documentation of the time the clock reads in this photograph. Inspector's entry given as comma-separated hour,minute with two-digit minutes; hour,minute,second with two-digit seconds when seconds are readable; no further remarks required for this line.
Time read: 7,13
